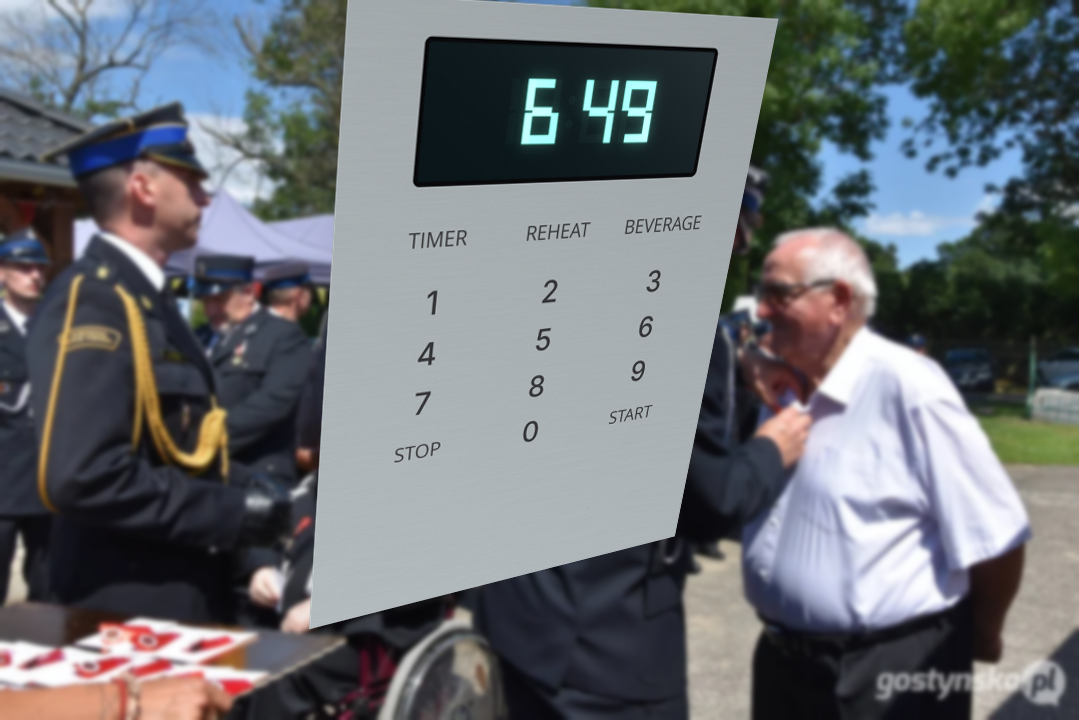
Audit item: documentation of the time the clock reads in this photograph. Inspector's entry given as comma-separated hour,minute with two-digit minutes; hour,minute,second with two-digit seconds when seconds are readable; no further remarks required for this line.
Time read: 6,49
